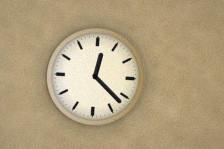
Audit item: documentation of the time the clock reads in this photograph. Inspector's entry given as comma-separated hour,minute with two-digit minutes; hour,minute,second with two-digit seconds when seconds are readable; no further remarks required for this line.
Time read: 12,22
